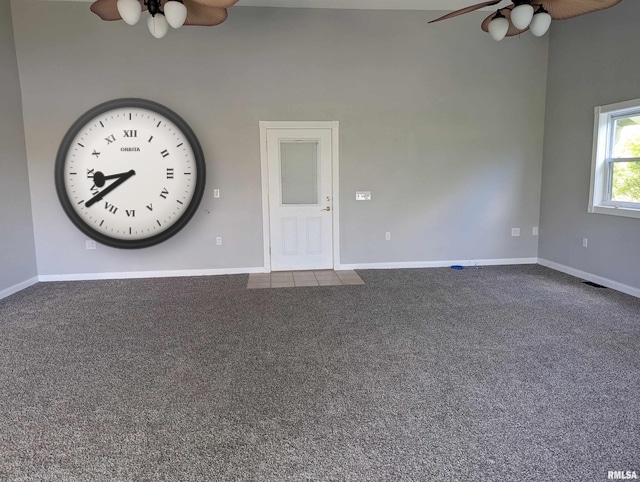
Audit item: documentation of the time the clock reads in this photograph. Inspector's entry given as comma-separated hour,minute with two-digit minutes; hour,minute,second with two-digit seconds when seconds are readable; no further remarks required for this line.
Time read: 8,39
